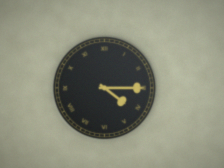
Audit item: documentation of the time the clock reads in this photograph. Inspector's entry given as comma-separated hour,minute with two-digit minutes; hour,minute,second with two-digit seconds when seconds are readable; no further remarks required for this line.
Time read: 4,15
